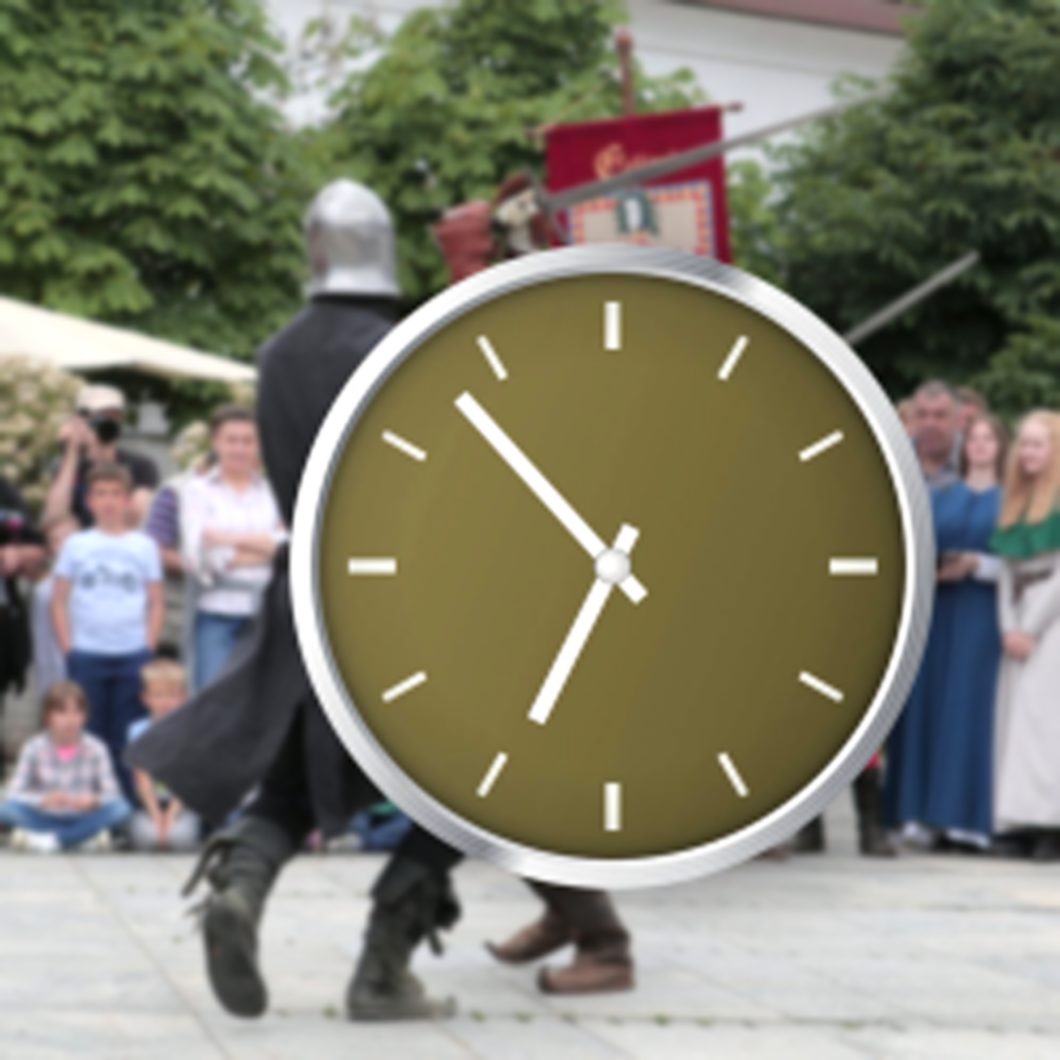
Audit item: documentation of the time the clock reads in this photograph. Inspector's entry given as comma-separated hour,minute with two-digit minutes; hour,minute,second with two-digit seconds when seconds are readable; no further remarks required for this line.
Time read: 6,53
